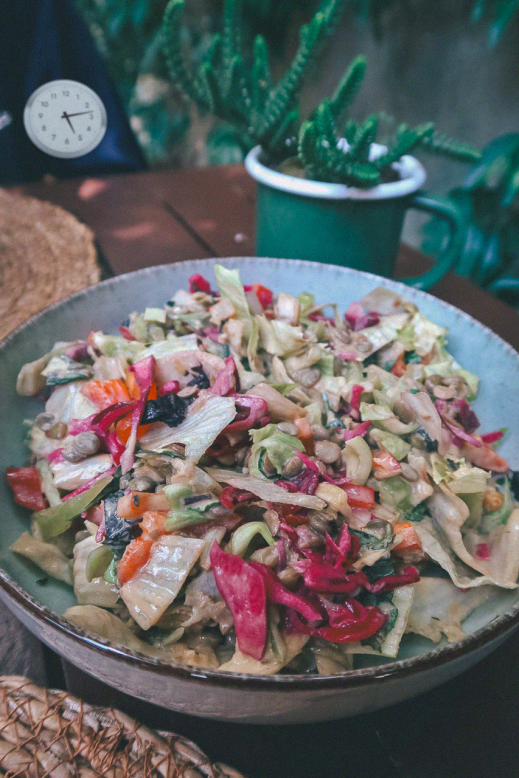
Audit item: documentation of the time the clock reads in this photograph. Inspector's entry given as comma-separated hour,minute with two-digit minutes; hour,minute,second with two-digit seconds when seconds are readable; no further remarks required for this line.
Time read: 5,13
